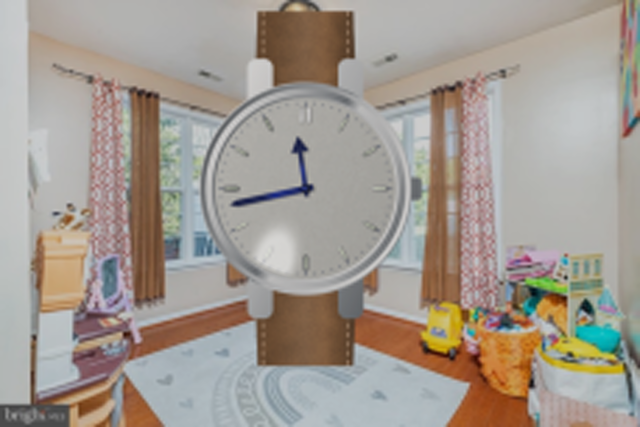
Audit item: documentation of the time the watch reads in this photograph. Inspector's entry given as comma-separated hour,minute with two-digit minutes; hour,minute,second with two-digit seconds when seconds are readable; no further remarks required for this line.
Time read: 11,43
